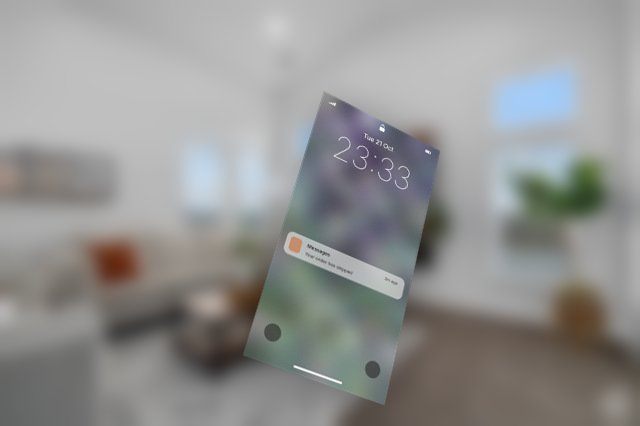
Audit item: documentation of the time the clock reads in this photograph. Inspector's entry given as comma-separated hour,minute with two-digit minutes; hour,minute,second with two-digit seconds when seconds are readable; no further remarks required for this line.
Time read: 23,33
